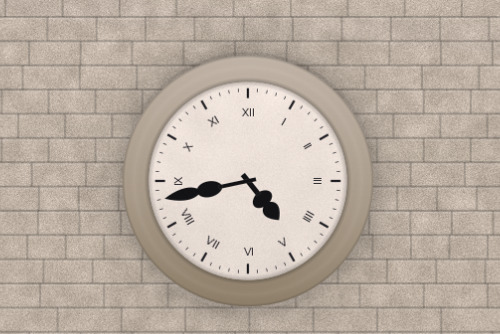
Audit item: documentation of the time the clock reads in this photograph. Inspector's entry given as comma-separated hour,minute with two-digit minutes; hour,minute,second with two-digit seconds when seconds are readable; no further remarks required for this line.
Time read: 4,43
